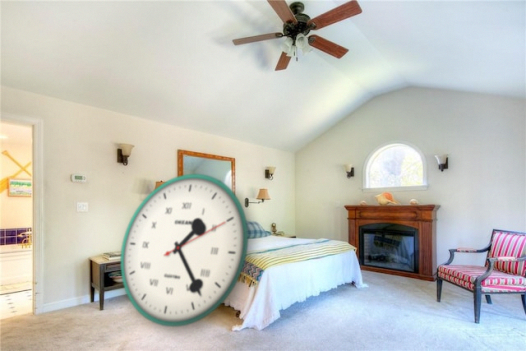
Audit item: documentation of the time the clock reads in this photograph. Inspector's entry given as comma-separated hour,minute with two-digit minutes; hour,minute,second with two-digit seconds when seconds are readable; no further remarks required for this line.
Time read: 1,23,10
